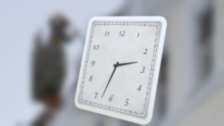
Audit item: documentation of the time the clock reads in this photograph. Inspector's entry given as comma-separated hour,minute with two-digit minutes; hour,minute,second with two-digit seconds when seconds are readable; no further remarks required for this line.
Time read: 2,33
